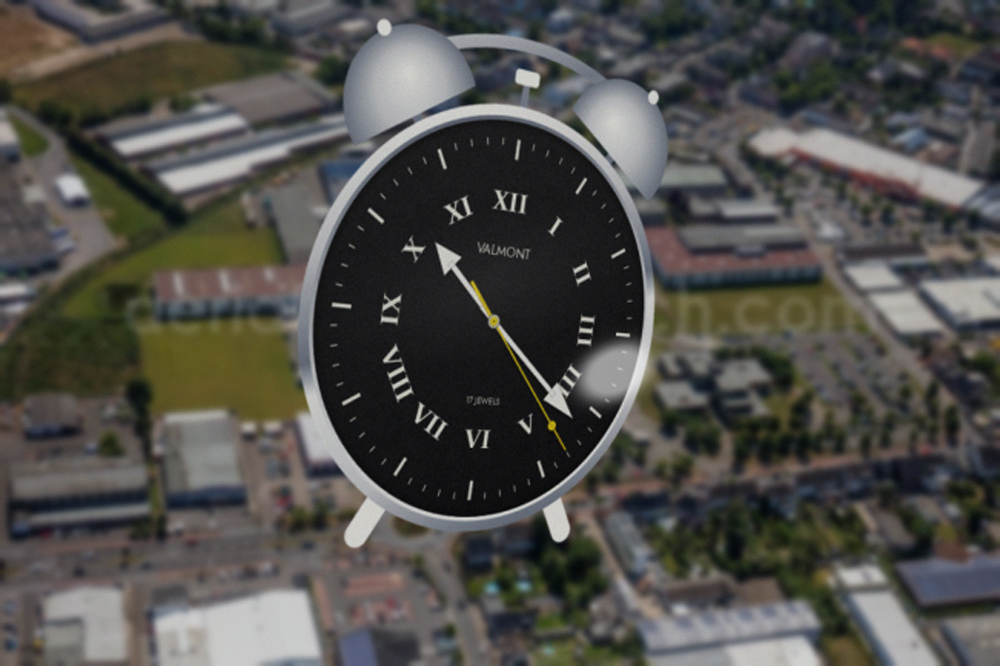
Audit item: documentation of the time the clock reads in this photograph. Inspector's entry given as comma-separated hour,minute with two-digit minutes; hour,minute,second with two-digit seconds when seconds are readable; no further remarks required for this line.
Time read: 10,21,23
